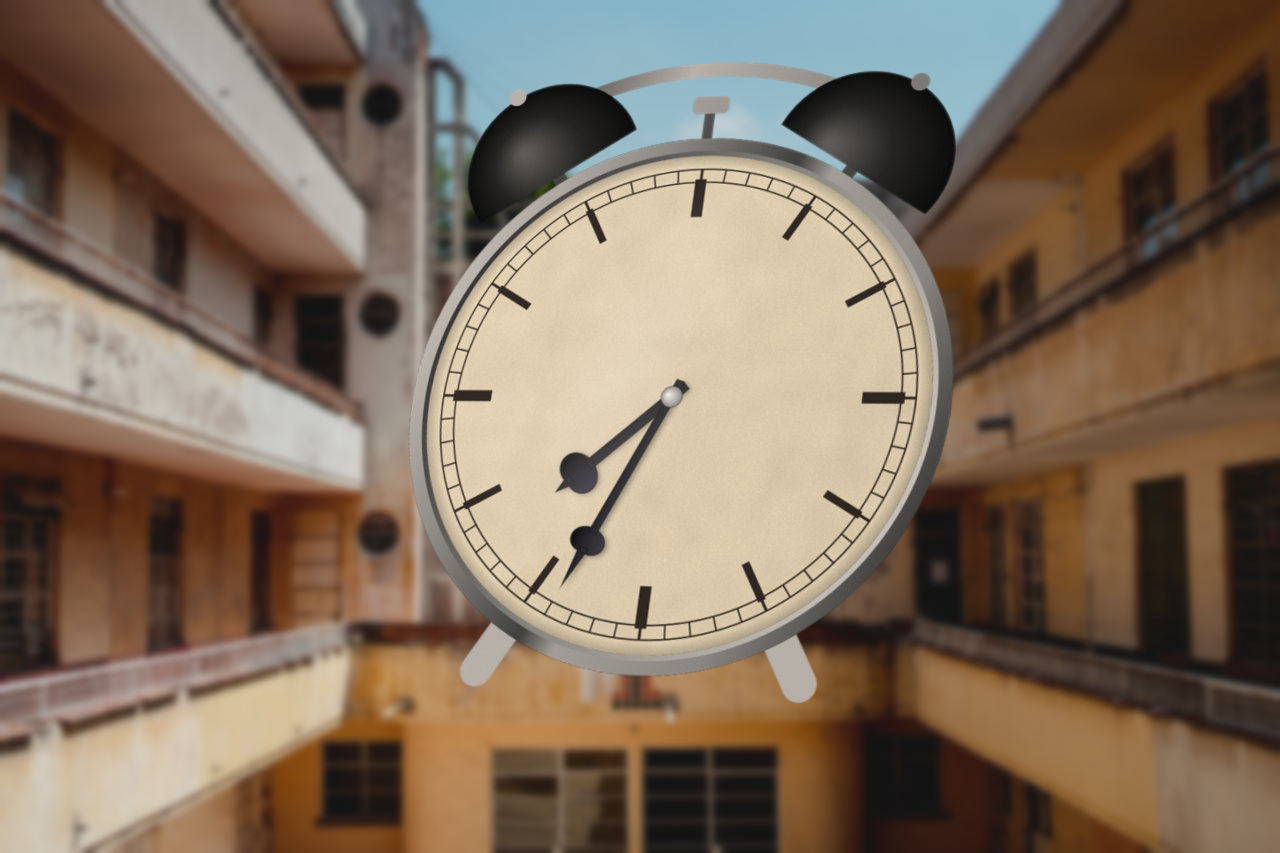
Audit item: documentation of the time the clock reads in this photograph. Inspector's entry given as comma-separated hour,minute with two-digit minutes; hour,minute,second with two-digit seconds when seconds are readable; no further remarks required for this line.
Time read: 7,34
